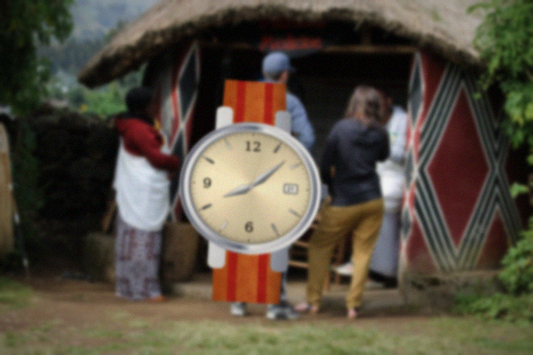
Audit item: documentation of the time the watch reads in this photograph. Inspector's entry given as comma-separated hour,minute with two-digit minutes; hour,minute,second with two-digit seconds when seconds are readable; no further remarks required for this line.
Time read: 8,08
